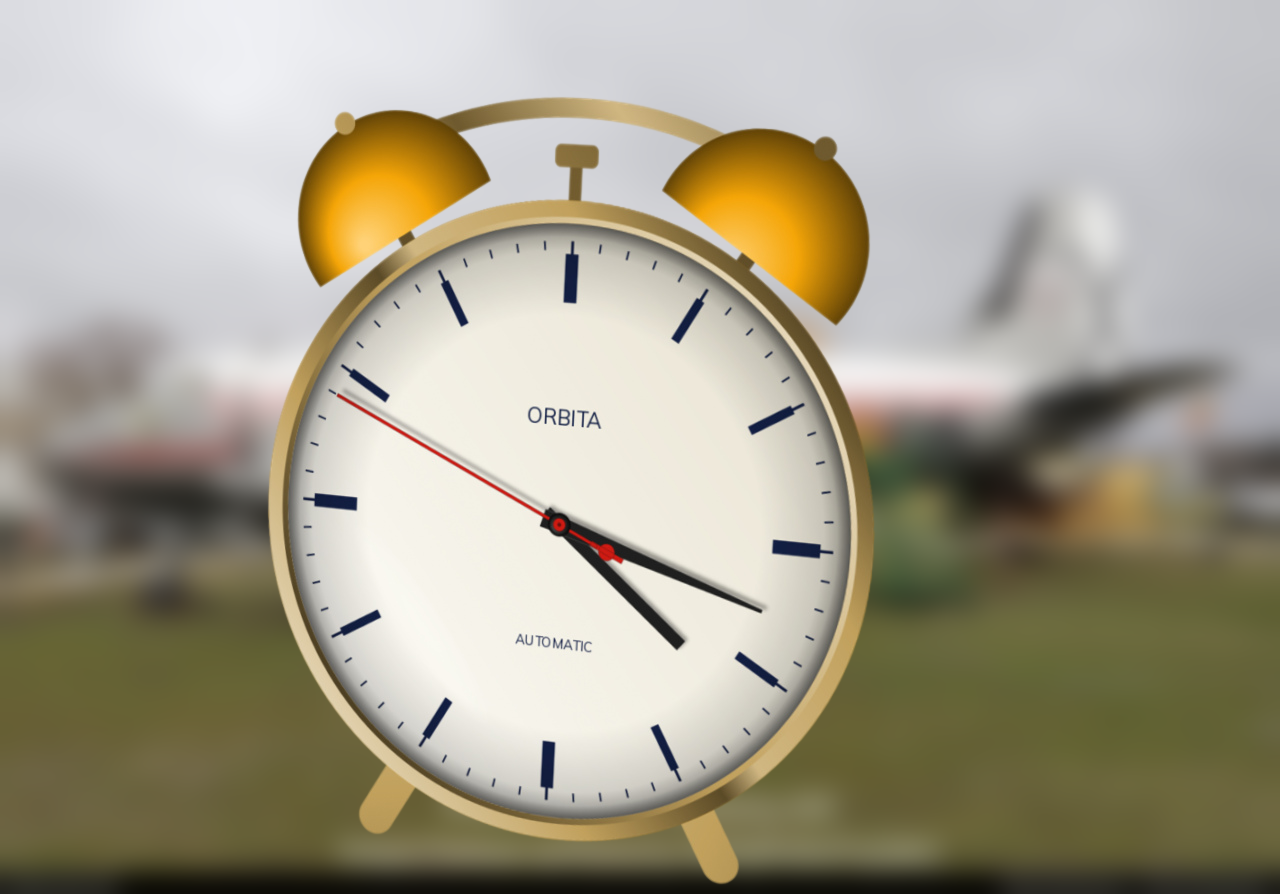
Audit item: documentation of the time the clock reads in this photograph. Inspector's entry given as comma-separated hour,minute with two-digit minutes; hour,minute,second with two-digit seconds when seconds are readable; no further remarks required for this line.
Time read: 4,17,49
